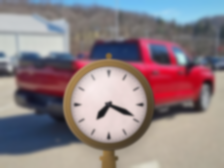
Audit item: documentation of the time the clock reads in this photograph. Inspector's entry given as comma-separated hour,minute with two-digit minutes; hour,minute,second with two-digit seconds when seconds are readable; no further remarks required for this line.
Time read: 7,19
